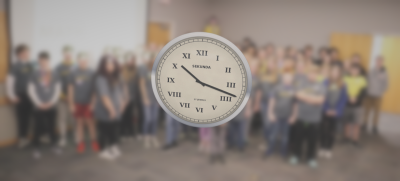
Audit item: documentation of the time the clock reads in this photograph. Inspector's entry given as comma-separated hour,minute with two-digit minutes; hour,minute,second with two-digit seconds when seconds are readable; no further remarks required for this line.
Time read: 10,18
